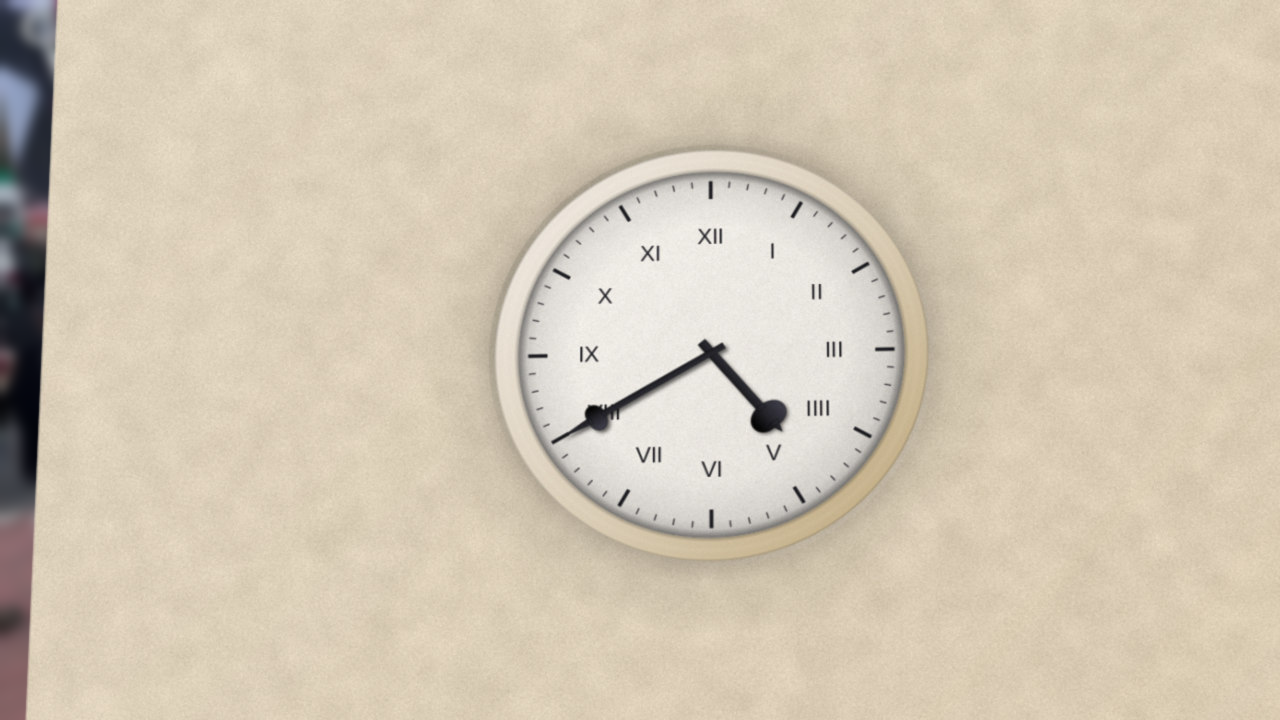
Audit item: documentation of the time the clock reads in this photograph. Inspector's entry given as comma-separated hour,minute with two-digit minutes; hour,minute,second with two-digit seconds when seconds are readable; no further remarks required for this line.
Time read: 4,40
